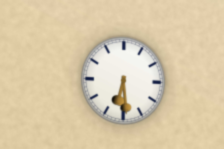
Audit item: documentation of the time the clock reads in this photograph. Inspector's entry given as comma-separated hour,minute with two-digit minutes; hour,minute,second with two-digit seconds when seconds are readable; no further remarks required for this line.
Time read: 6,29
